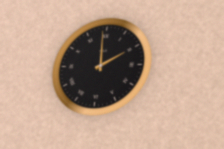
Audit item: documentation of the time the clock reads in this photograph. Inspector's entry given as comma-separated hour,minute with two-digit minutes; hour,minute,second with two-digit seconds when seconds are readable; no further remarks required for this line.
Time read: 1,59
